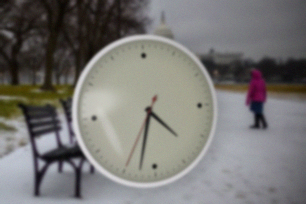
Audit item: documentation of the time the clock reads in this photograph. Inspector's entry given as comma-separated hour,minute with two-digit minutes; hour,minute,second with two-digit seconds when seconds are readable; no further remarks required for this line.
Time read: 4,32,35
